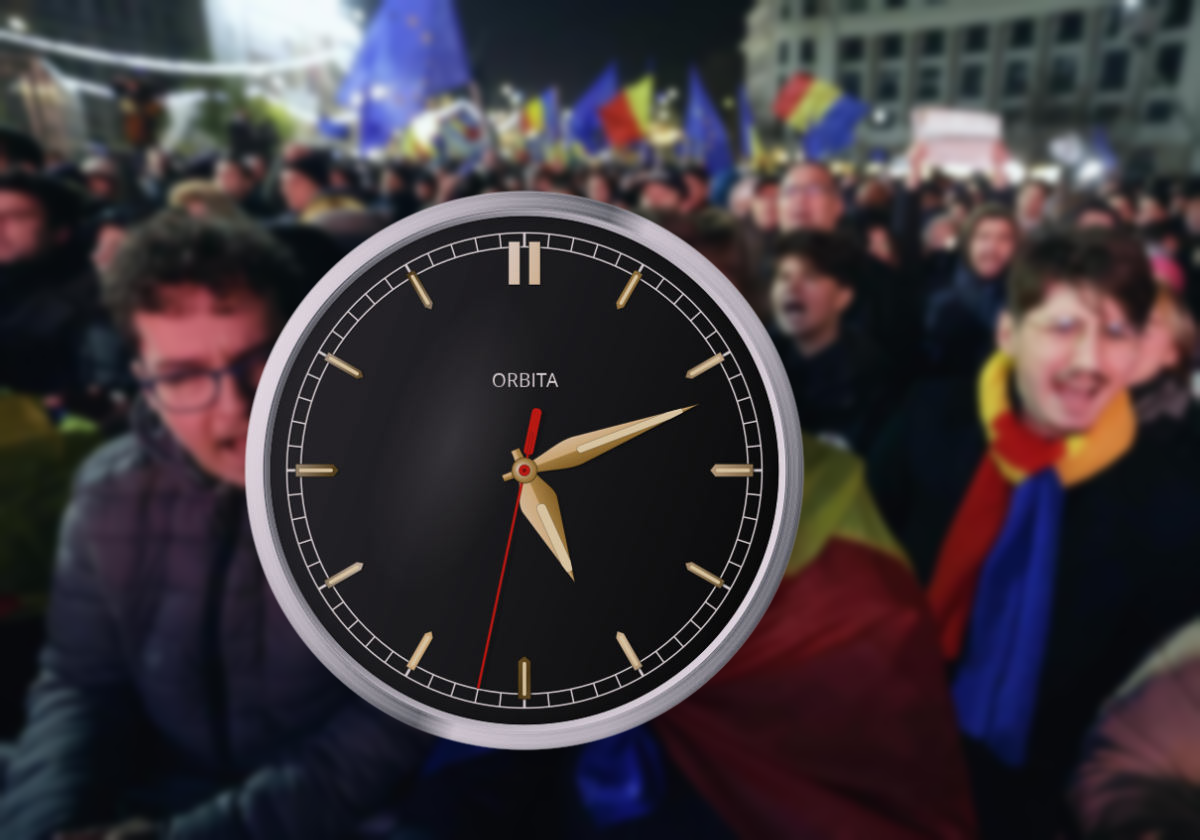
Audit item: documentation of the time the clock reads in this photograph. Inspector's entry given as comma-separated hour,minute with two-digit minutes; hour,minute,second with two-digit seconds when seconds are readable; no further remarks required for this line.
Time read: 5,11,32
